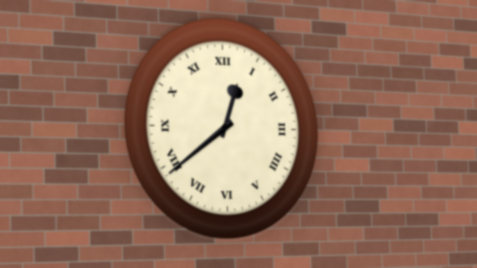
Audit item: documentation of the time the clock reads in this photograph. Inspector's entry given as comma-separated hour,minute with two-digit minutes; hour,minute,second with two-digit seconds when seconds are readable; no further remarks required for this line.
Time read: 12,39
